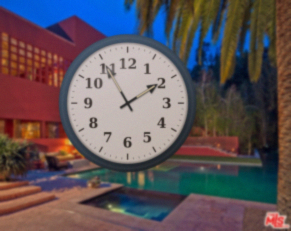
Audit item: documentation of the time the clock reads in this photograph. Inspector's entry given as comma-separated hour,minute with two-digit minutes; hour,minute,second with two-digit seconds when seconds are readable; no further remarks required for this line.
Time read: 1,55
